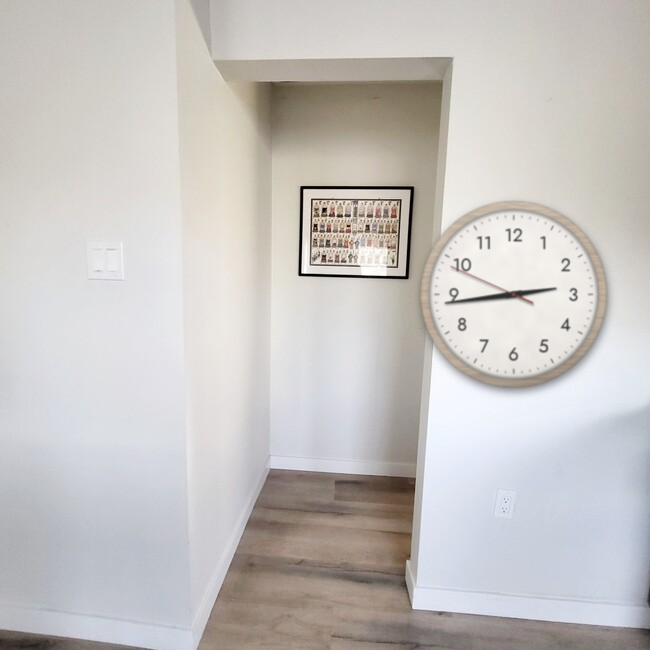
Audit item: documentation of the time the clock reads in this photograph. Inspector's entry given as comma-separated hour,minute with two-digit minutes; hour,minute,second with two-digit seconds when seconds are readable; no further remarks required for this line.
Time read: 2,43,49
